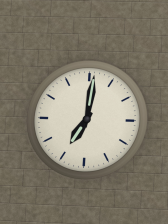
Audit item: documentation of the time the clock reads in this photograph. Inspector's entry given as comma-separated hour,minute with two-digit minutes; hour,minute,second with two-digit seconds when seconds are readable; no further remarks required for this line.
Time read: 7,01
